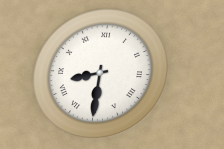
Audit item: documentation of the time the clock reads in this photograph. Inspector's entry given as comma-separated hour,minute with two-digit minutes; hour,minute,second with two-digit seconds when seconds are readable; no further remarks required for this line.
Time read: 8,30
